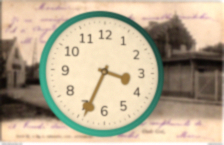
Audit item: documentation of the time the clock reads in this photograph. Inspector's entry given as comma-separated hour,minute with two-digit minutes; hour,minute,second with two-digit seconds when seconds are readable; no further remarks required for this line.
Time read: 3,34
